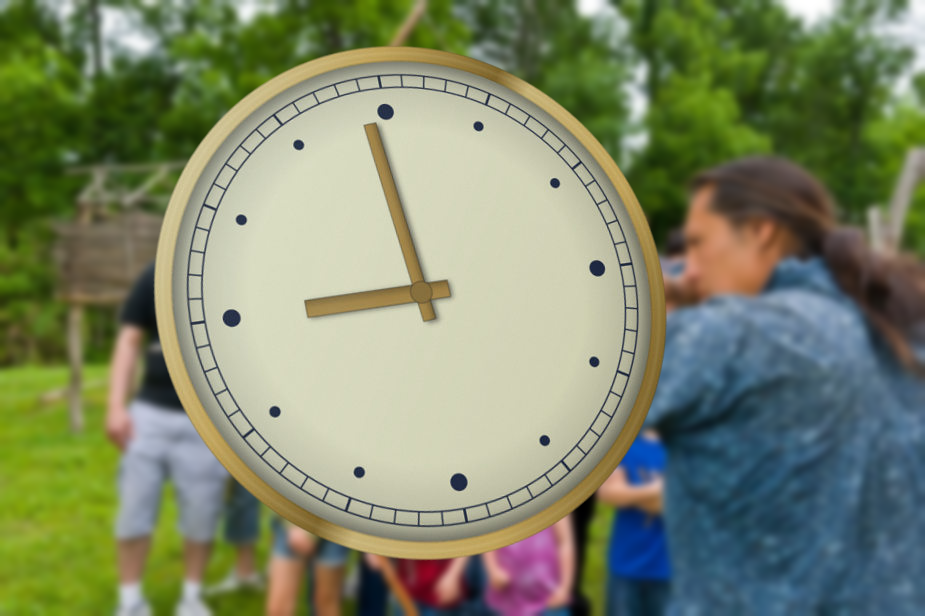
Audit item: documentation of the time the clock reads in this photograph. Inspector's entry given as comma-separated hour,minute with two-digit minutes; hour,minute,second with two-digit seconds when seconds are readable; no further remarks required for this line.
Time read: 8,59
